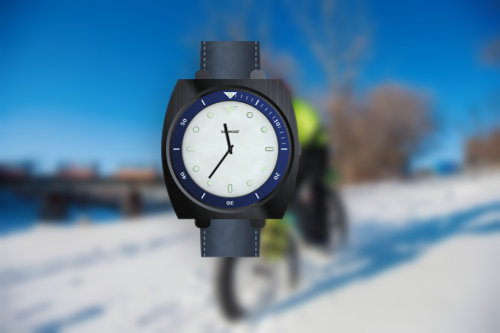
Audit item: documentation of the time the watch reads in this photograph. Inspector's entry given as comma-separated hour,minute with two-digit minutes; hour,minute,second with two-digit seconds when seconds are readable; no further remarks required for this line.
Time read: 11,36
